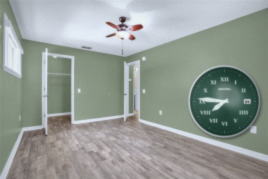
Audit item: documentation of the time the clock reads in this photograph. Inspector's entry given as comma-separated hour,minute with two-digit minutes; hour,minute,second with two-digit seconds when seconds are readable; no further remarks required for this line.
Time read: 7,46
